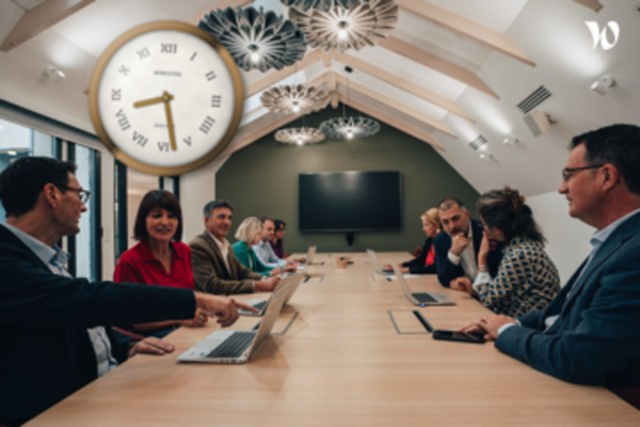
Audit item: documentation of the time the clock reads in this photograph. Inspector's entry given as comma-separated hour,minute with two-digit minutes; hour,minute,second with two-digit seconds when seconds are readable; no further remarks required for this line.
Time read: 8,28
